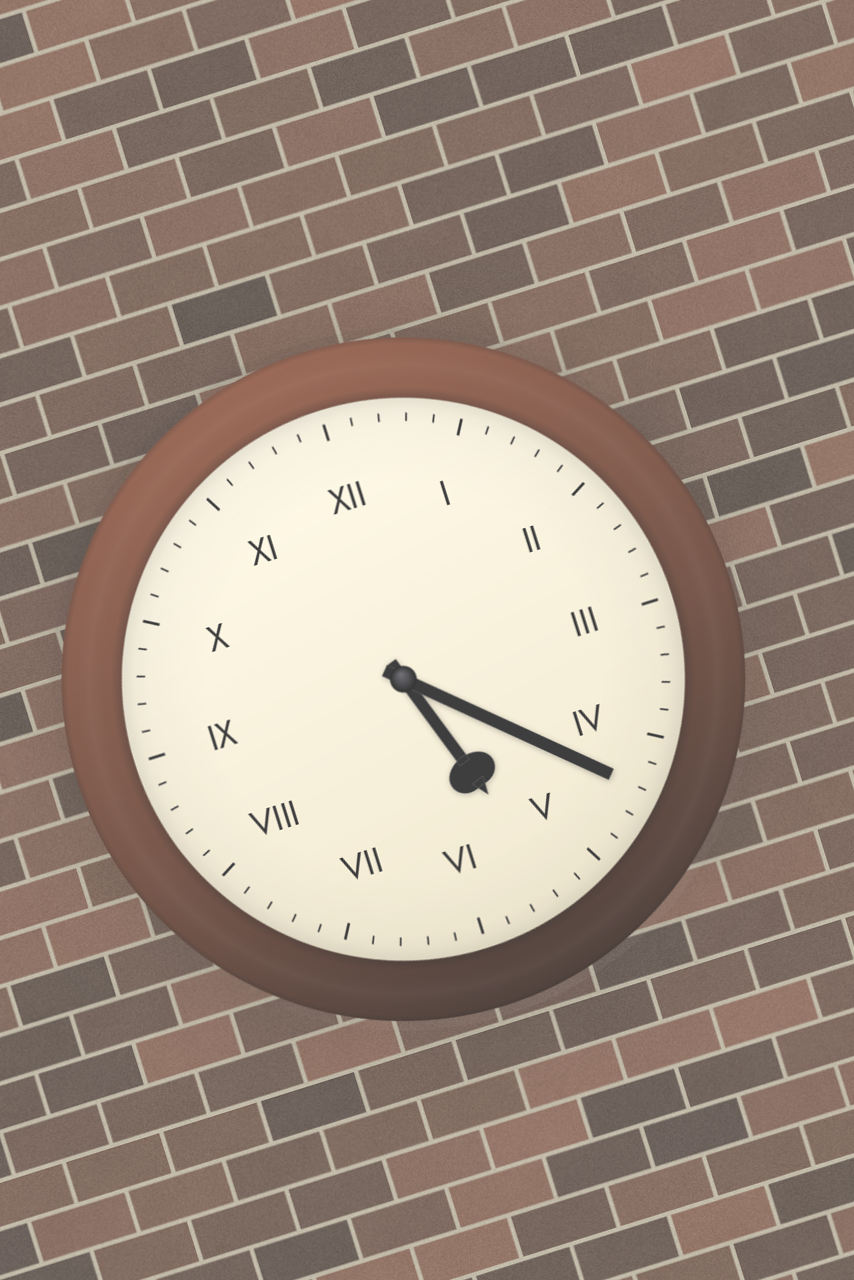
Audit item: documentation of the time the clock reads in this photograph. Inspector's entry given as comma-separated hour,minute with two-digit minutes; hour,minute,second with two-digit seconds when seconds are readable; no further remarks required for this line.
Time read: 5,22
